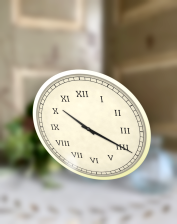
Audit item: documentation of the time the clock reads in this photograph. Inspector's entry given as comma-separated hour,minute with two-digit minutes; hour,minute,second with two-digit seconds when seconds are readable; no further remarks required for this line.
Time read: 10,20
